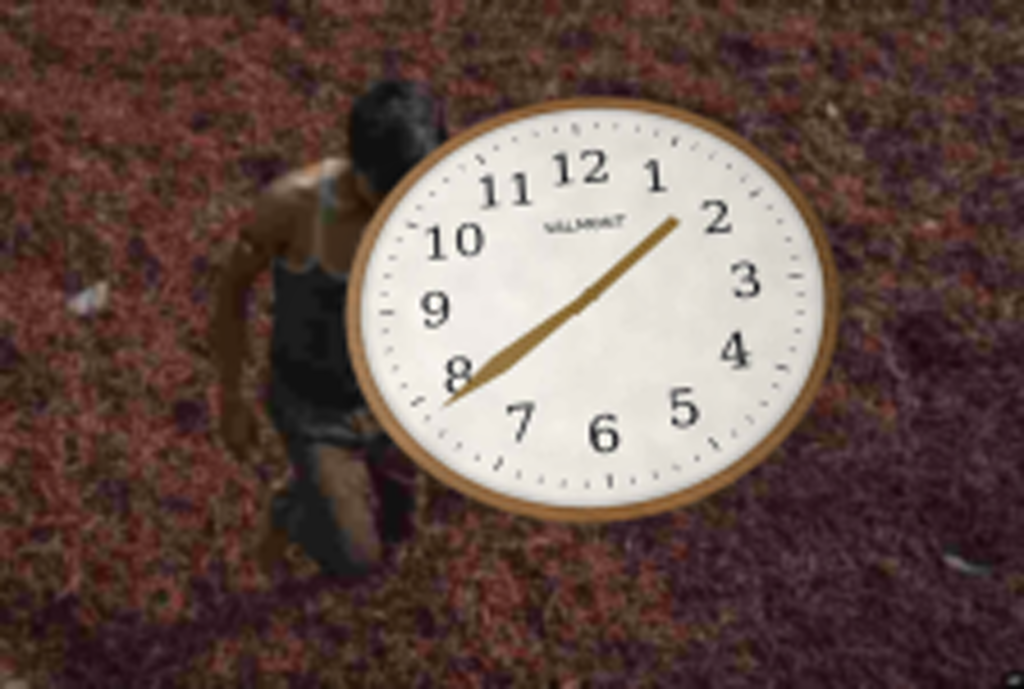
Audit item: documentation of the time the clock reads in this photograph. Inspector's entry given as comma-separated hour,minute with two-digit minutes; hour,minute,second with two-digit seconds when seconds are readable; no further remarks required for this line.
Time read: 1,39
